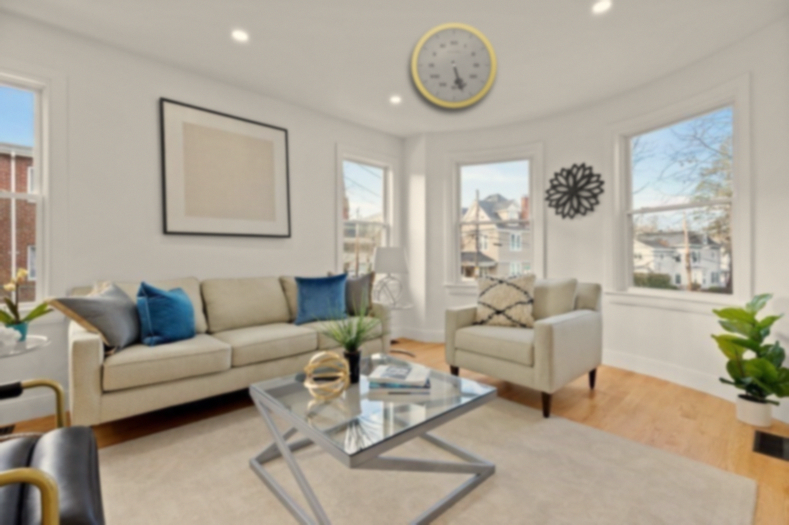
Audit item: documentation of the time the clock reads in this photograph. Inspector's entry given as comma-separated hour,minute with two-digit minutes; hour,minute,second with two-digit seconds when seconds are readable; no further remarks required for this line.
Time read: 5,27
